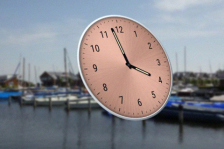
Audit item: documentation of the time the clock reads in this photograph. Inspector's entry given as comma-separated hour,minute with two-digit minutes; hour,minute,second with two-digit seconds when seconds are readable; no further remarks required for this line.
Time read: 3,58
